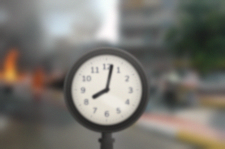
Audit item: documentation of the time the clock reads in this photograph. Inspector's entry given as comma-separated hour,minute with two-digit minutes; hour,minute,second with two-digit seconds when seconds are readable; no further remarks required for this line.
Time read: 8,02
